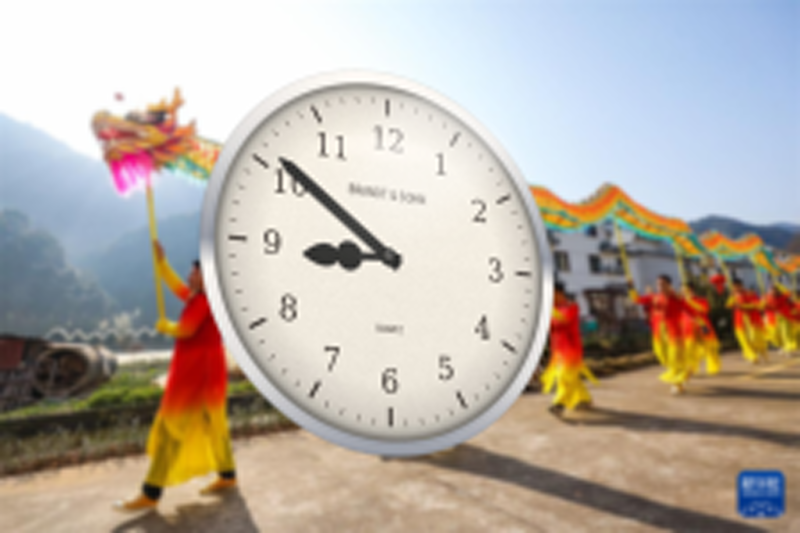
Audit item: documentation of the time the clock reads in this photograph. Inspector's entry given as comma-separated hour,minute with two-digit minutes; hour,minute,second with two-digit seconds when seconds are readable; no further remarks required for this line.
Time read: 8,51
